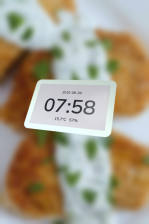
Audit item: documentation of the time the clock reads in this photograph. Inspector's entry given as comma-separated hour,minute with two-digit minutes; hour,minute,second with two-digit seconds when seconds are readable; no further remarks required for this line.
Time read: 7,58
